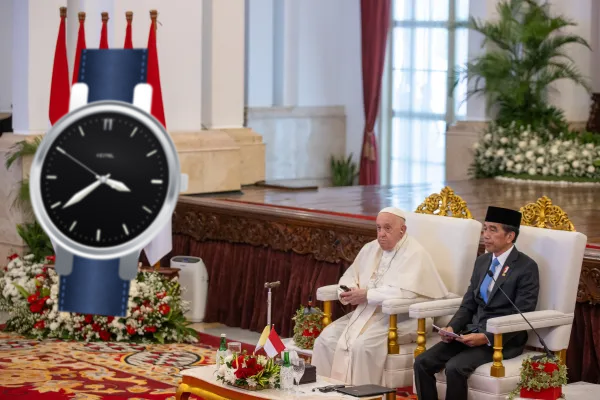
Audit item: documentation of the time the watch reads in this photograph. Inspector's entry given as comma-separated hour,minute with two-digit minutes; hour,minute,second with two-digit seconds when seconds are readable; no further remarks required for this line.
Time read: 3,38,50
